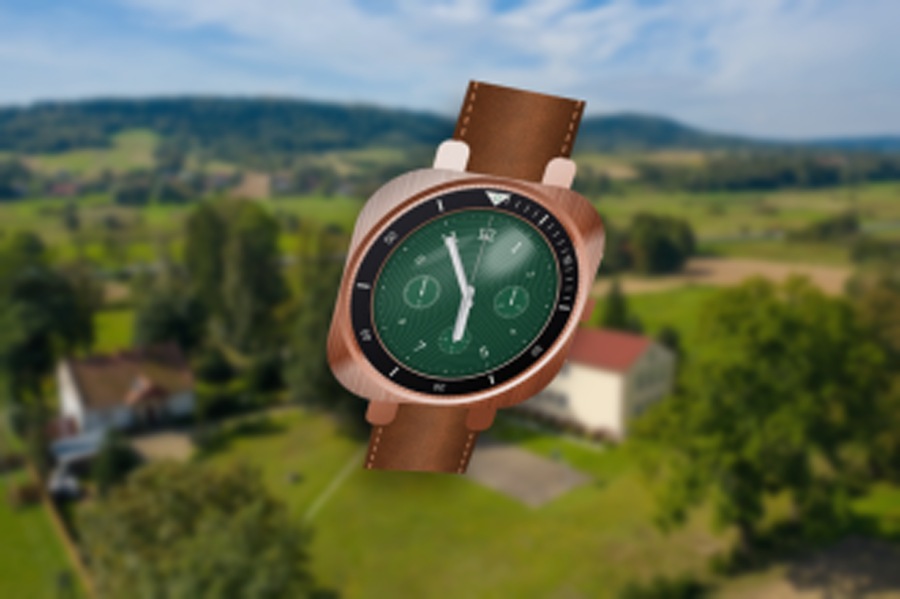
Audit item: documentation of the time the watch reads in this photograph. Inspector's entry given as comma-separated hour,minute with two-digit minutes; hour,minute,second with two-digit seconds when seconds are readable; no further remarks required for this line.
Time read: 5,55
